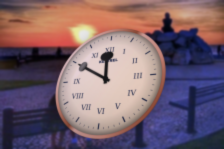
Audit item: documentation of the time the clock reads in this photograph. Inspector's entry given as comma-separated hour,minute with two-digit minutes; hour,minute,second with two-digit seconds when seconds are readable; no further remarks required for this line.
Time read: 11,50
